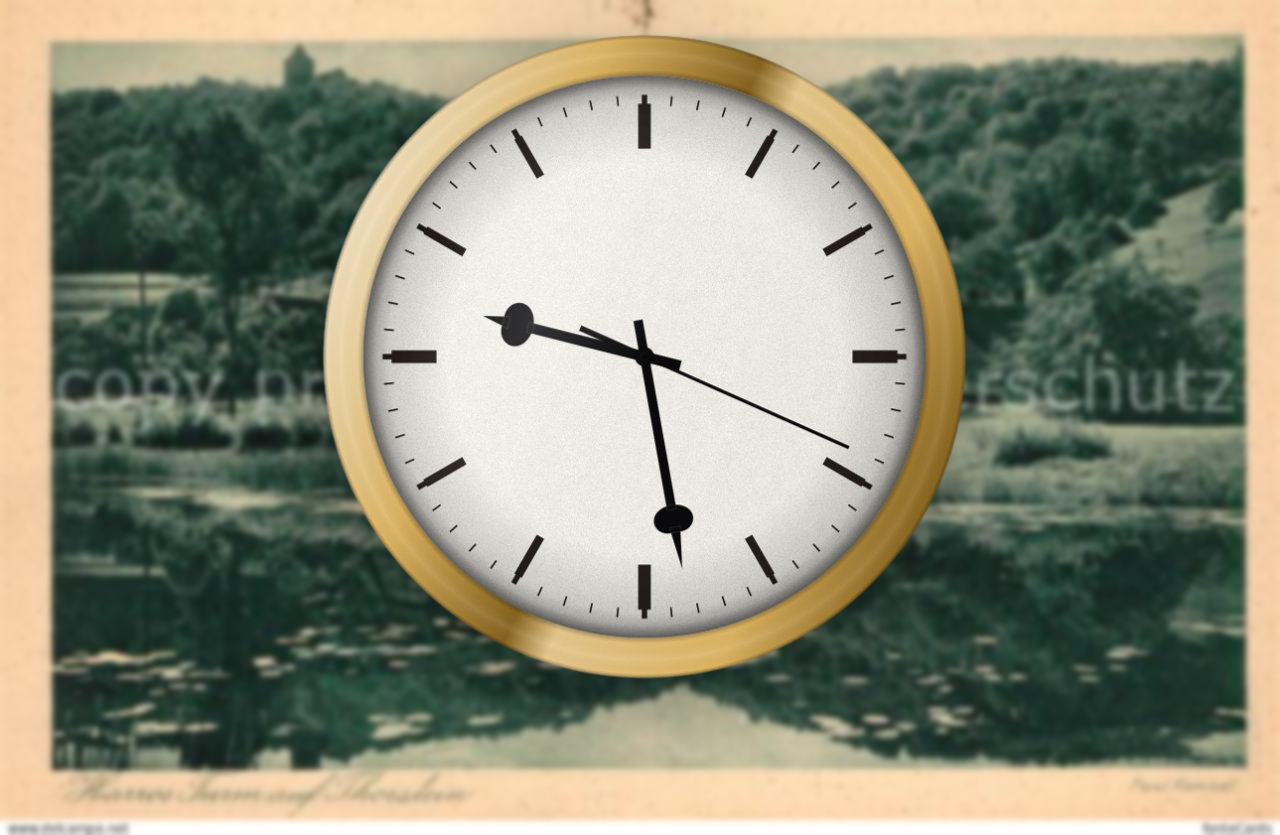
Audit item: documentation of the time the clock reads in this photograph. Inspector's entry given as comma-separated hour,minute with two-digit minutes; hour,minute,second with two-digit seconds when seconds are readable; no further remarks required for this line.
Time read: 9,28,19
